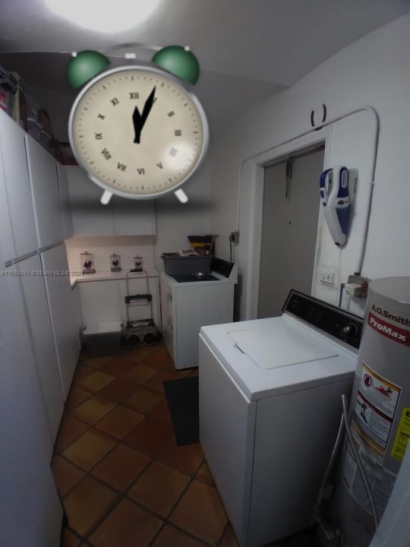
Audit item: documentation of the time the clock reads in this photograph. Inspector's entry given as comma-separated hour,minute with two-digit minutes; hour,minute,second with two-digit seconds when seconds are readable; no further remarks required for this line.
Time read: 12,04
